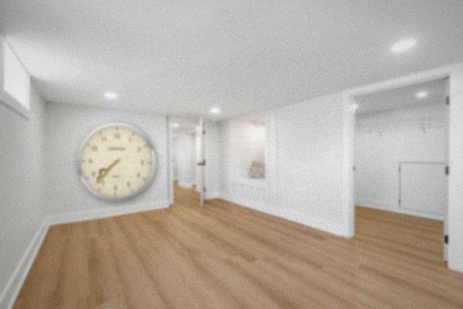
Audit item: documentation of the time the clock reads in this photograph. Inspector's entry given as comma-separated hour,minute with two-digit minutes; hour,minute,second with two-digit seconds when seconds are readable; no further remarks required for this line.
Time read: 7,37
